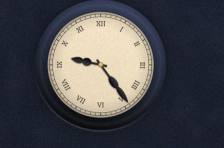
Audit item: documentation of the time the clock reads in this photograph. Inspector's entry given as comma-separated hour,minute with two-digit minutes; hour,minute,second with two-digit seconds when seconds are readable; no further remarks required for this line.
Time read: 9,24
